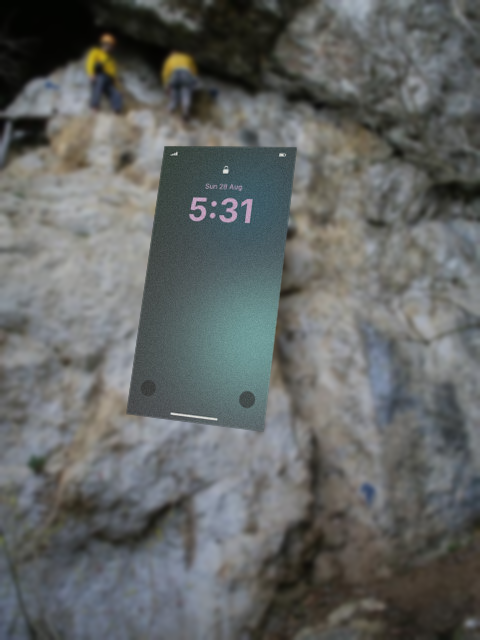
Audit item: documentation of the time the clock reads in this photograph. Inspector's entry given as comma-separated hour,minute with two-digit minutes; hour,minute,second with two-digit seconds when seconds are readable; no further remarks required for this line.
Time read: 5,31
